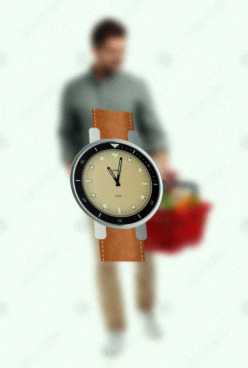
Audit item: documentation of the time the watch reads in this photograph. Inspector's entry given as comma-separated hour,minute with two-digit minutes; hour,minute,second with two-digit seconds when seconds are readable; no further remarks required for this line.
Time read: 11,02
